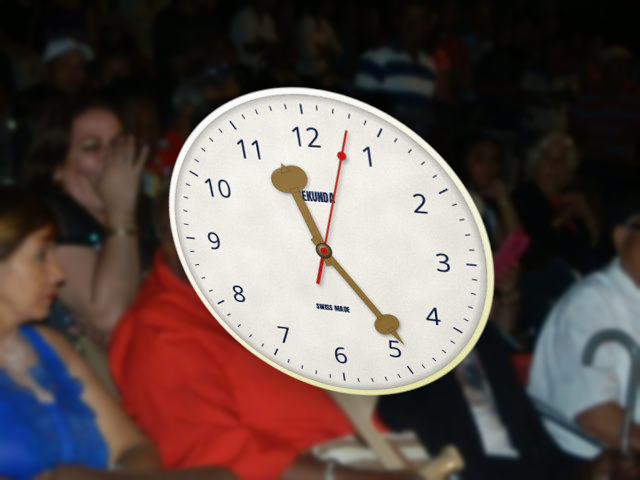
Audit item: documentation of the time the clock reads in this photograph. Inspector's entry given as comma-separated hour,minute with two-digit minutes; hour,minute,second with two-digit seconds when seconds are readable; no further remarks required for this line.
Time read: 11,24,03
